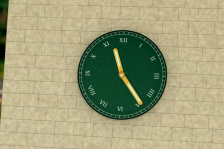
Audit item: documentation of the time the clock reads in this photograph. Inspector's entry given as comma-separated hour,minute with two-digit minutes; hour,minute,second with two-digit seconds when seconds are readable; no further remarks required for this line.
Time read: 11,24
